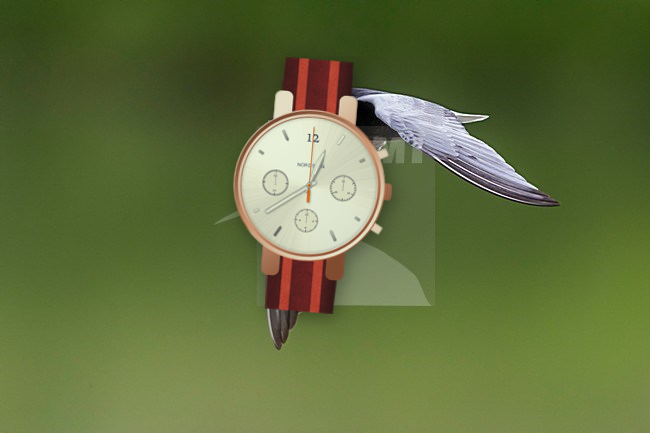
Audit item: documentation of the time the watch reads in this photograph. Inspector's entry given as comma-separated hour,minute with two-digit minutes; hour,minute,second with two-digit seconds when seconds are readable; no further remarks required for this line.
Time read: 12,39
